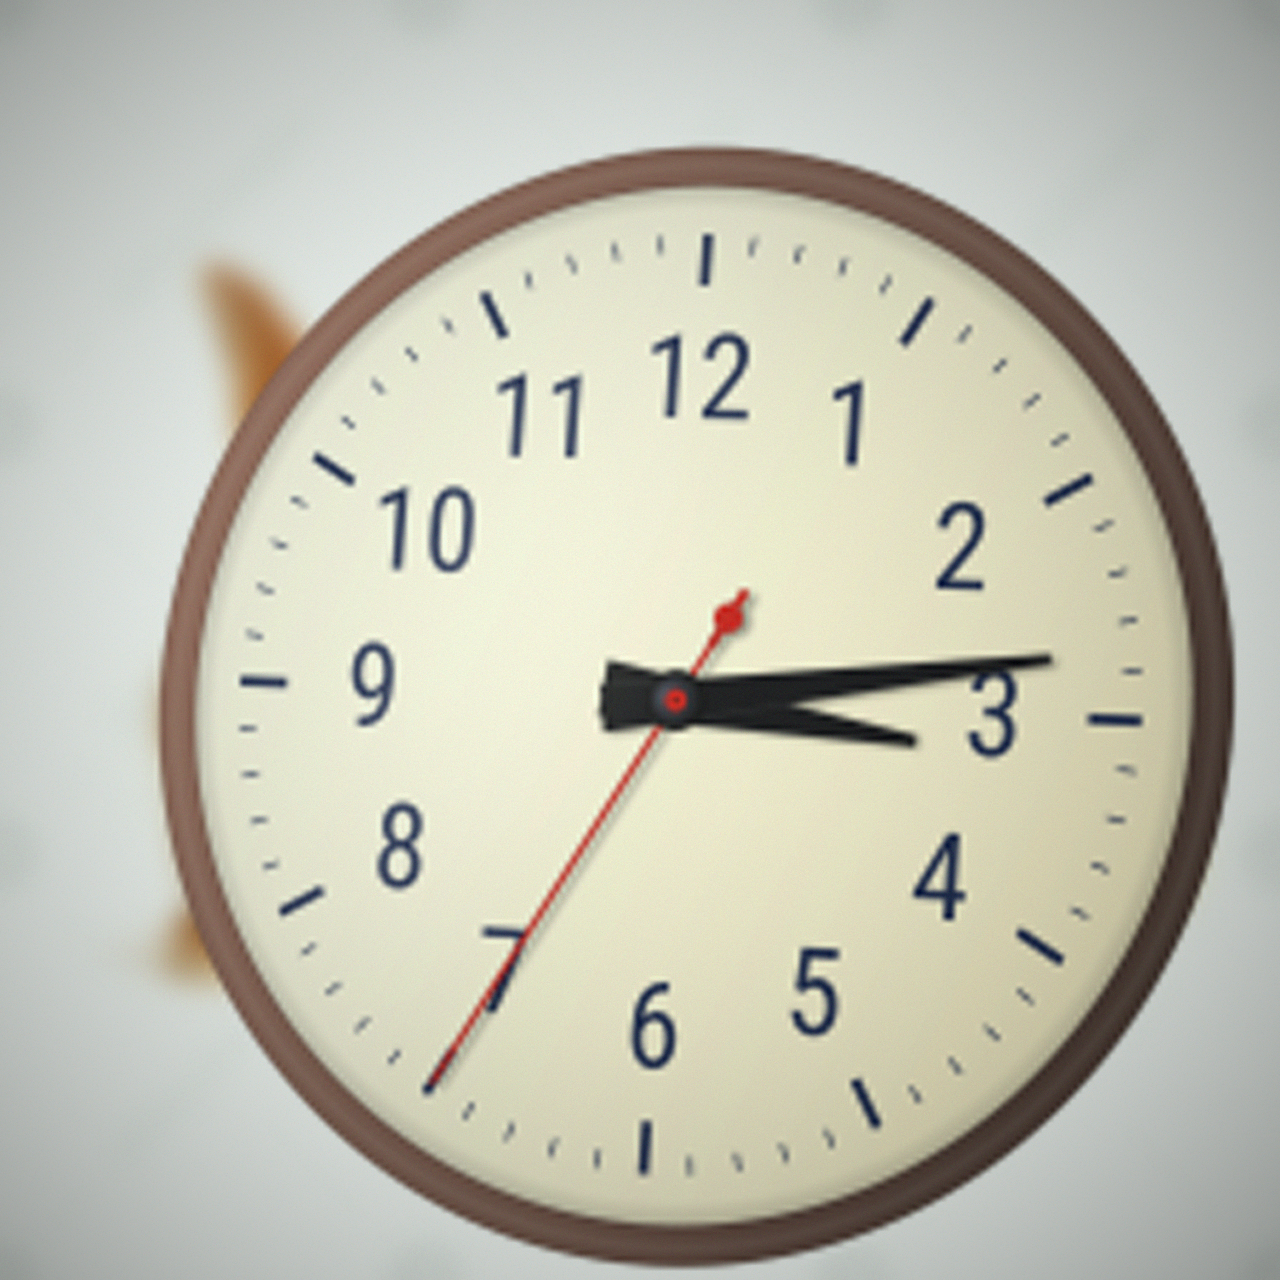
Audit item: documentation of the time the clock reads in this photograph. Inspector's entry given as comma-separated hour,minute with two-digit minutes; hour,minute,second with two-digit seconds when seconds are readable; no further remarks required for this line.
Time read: 3,13,35
